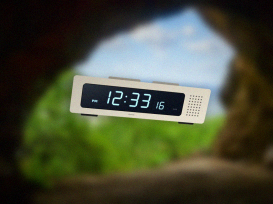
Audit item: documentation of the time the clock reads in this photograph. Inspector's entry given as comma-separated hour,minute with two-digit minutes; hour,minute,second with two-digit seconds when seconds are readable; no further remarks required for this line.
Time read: 12,33,16
